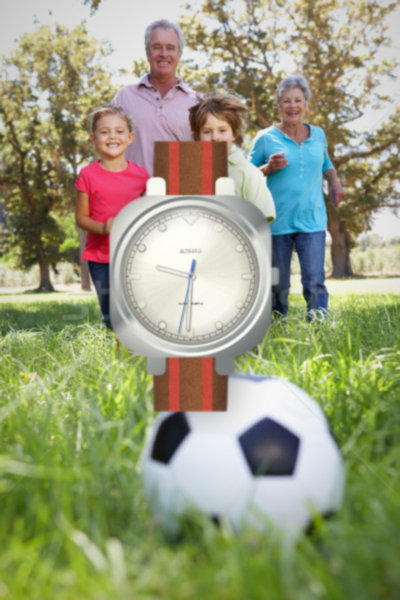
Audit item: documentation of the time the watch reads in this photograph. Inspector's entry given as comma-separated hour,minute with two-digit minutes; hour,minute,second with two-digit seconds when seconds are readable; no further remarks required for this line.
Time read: 9,30,32
